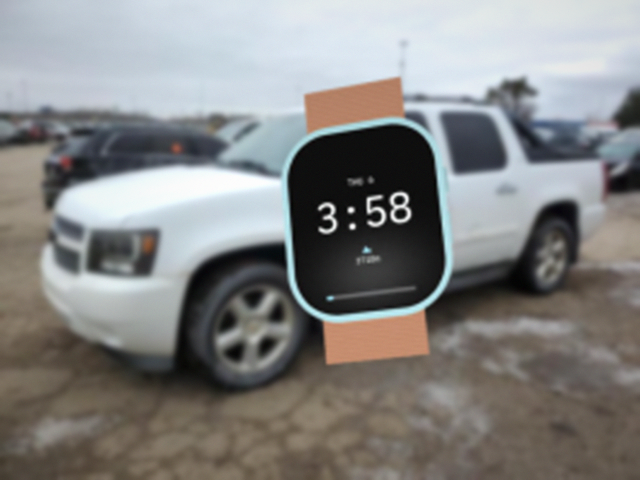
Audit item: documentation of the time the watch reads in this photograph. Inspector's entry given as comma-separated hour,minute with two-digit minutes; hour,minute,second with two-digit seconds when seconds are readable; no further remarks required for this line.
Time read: 3,58
